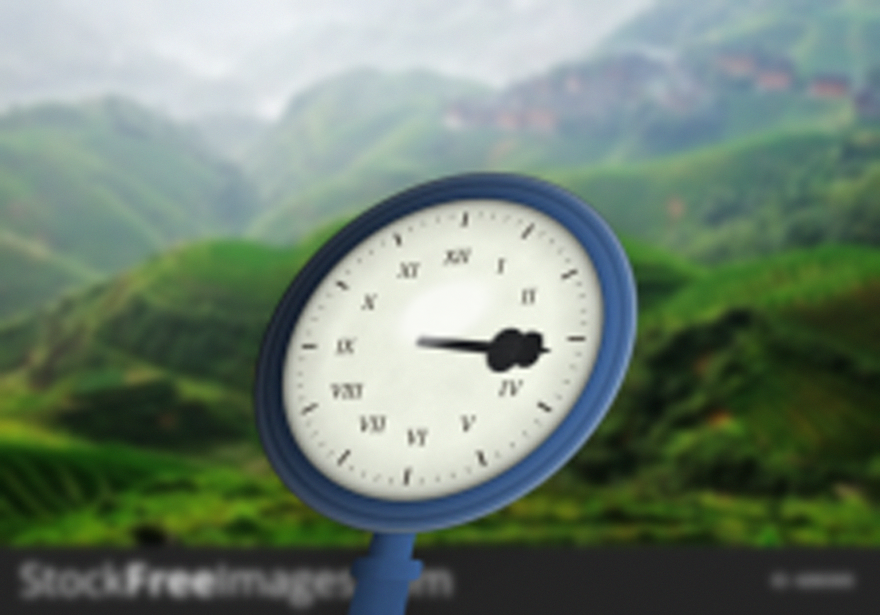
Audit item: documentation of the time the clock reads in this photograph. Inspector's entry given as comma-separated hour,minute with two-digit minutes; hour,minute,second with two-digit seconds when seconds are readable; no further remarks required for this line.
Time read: 3,16
